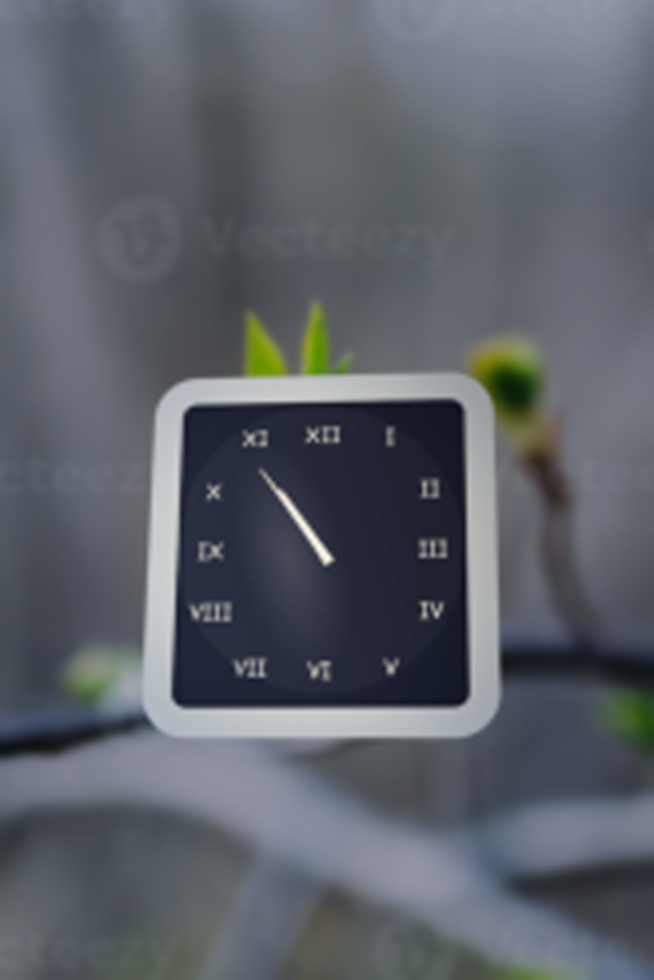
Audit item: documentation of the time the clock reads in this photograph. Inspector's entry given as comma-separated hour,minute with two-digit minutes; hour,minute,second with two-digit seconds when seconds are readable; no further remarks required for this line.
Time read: 10,54
